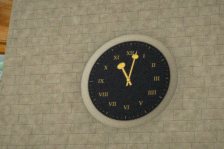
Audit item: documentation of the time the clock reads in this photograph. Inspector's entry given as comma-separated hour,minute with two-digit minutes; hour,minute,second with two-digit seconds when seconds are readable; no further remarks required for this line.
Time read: 11,02
